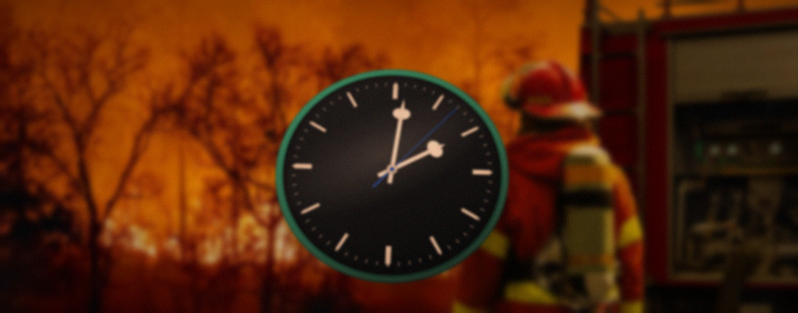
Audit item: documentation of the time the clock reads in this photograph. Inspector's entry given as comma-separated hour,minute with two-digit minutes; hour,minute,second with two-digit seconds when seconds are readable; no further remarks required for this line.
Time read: 2,01,07
